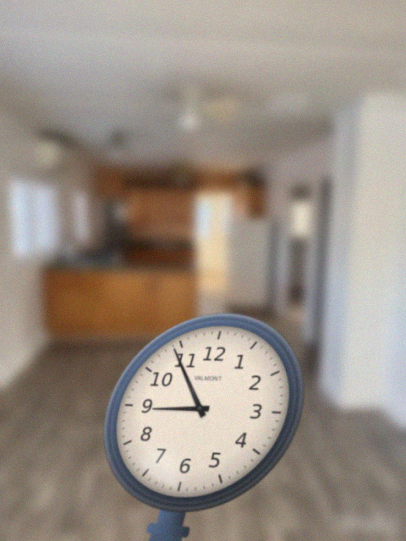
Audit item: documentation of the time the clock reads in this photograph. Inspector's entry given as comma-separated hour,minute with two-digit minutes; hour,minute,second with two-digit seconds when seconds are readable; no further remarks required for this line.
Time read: 8,54
